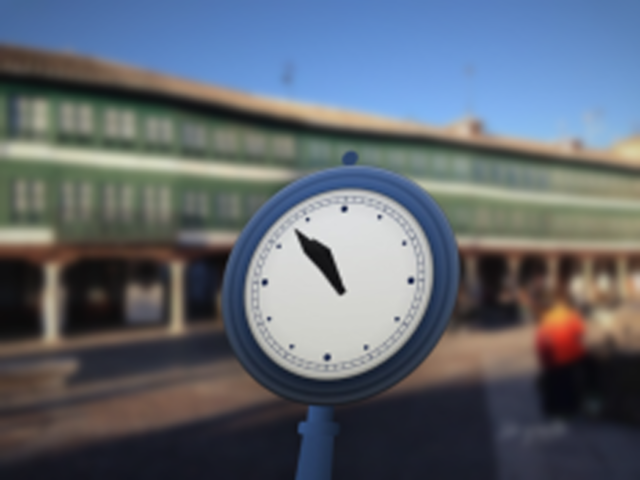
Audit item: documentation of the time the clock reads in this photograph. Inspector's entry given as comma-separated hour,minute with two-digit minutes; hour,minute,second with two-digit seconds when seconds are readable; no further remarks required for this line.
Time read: 10,53
